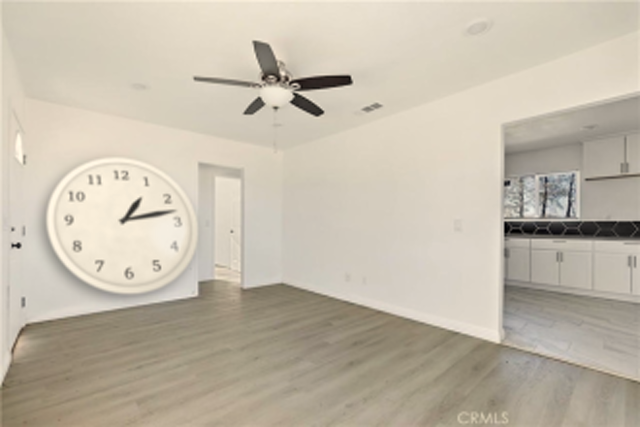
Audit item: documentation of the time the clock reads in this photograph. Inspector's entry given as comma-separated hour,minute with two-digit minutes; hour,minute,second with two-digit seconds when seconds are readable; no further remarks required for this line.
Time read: 1,13
